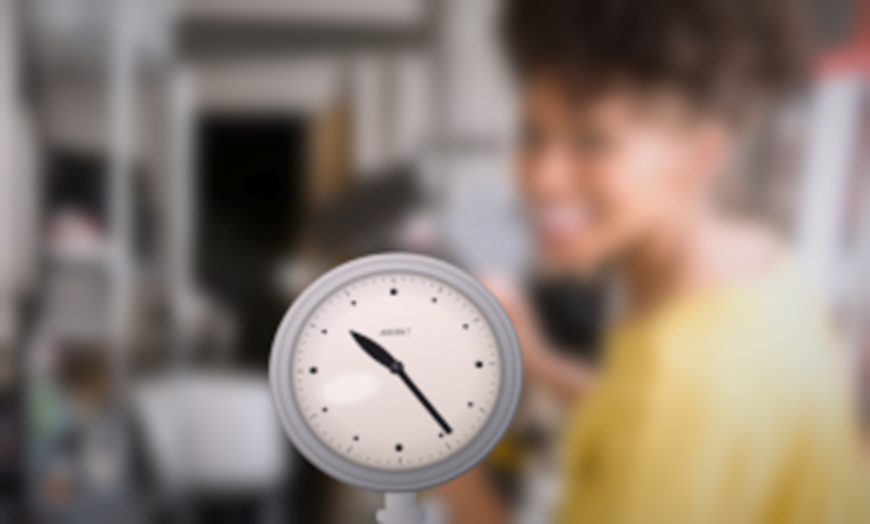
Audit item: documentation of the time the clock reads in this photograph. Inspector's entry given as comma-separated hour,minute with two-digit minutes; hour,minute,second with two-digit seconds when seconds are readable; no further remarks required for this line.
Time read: 10,24
